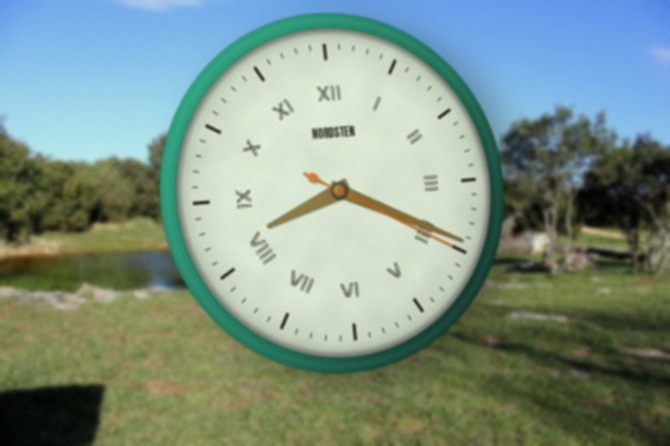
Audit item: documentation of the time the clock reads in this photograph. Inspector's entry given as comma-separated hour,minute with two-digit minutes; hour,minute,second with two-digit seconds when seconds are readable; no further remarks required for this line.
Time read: 8,19,20
